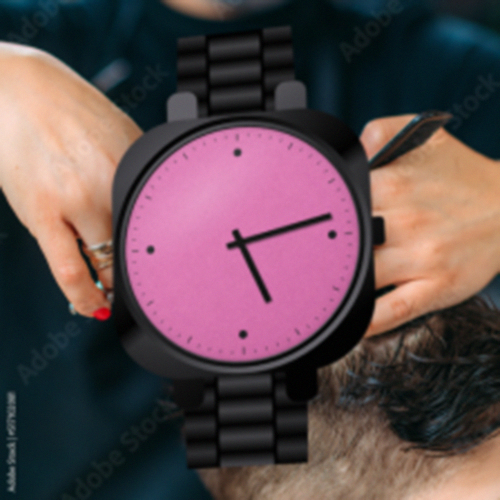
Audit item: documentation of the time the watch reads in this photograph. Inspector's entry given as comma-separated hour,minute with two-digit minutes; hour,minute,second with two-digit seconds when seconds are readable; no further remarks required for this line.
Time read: 5,13
